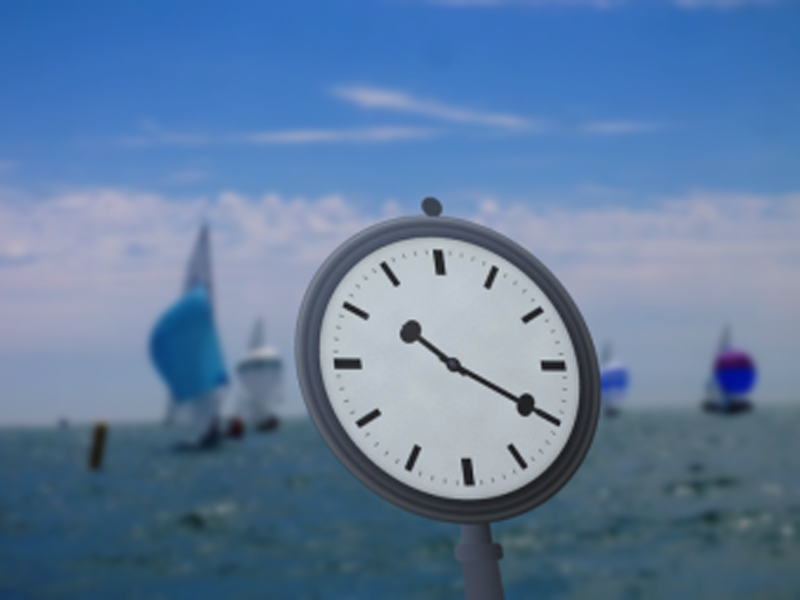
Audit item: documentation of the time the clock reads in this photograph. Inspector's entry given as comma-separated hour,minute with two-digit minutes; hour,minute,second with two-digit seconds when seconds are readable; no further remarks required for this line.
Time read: 10,20
